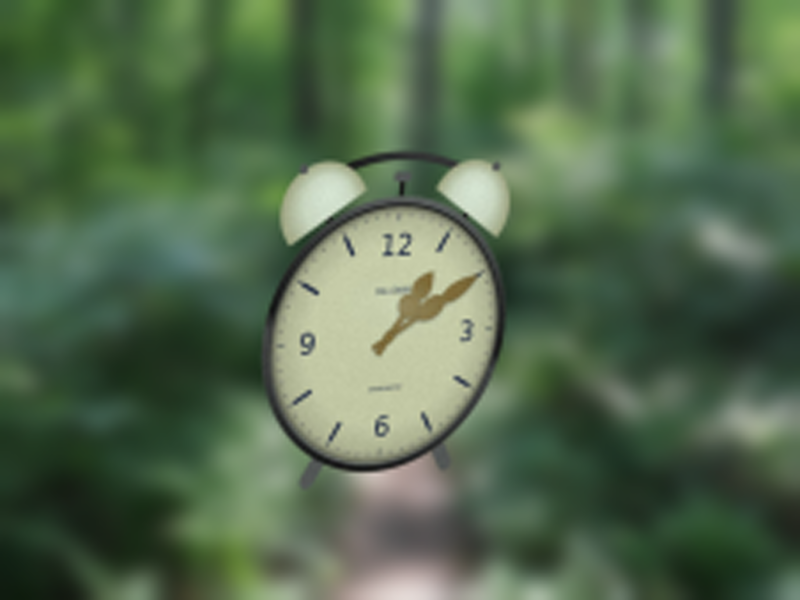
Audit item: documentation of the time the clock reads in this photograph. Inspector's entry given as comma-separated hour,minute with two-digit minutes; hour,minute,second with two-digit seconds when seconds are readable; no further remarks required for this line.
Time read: 1,10
